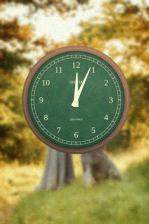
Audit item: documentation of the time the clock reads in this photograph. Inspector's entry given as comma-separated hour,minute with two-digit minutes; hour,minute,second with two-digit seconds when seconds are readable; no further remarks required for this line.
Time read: 12,04
